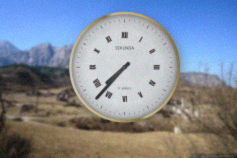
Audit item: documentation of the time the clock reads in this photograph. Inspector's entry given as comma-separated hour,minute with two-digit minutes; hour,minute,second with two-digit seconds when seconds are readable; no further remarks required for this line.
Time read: 7,37
